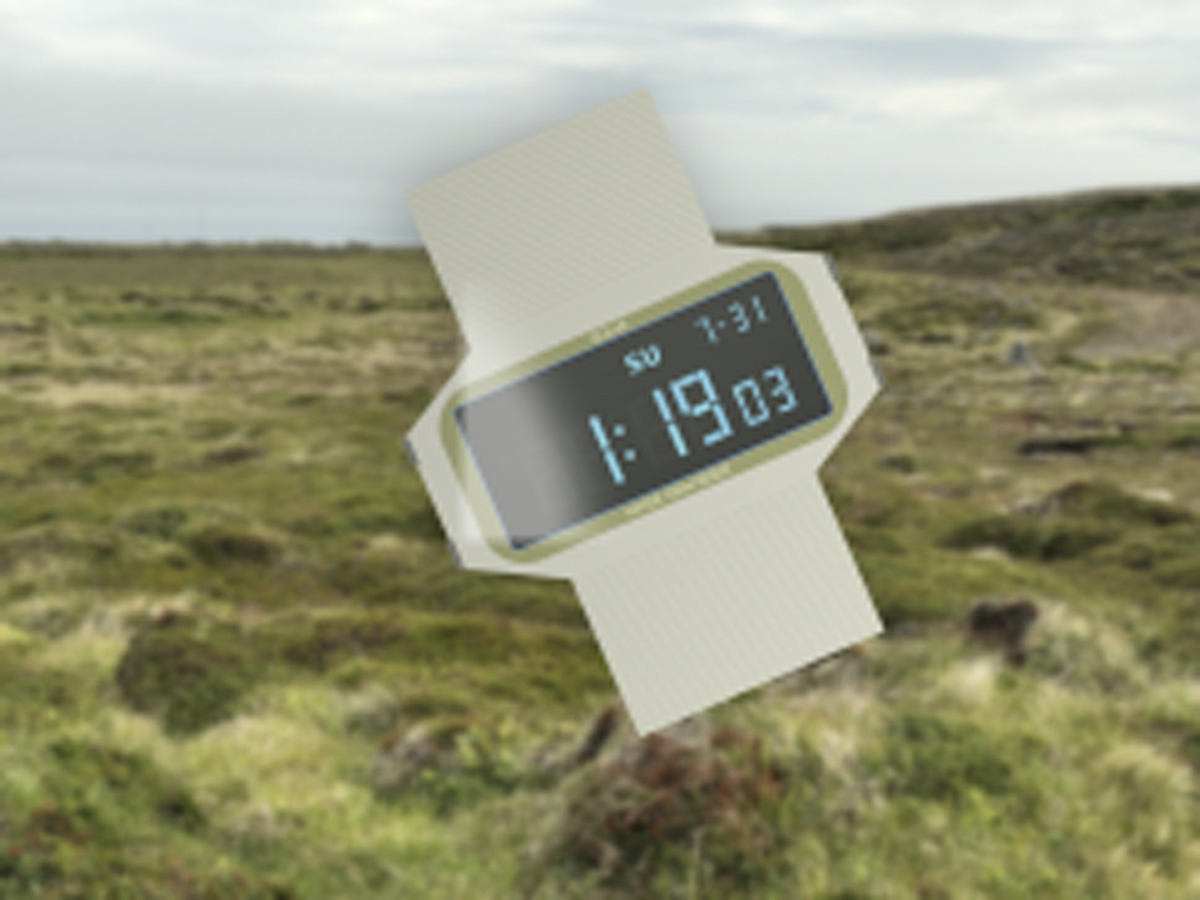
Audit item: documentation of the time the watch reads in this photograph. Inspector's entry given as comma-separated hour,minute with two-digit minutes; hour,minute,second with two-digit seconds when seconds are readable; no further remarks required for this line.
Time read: 1,19,03
